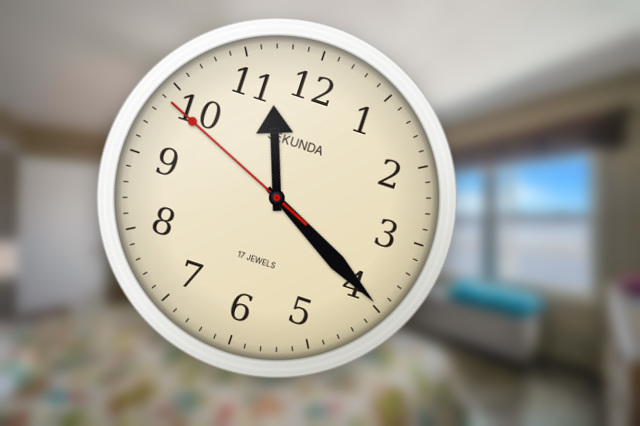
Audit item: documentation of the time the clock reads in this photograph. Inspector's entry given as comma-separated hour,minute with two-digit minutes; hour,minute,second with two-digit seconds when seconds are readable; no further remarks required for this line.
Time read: 11,19,49
